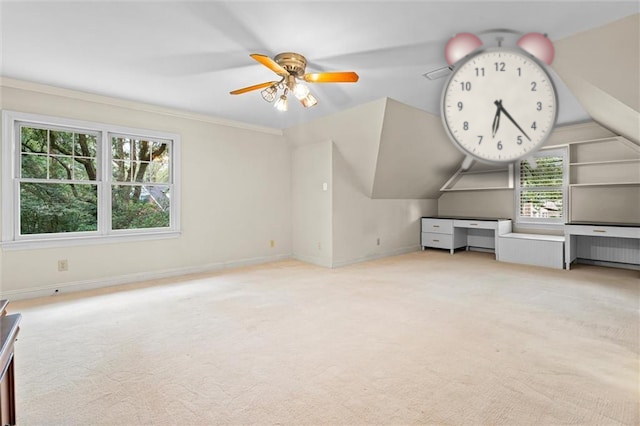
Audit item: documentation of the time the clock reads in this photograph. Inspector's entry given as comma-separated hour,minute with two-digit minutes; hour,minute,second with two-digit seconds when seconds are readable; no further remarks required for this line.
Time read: 6,23
